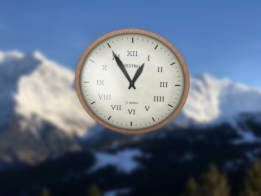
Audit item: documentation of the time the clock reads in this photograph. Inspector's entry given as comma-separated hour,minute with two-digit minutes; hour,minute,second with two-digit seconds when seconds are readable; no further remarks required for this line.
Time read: 12,55
